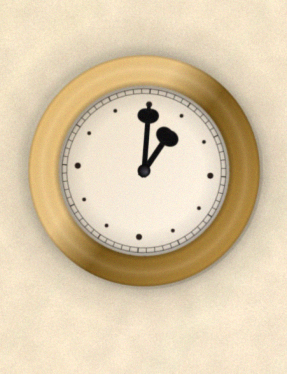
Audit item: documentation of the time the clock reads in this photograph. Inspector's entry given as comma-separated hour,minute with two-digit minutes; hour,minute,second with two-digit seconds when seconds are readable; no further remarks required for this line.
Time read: 1,00
